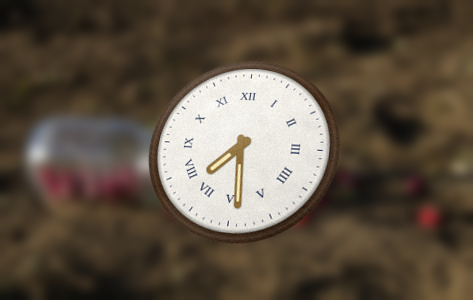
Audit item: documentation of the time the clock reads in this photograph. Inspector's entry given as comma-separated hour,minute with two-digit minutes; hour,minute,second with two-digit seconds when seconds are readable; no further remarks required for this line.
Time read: 7,29
